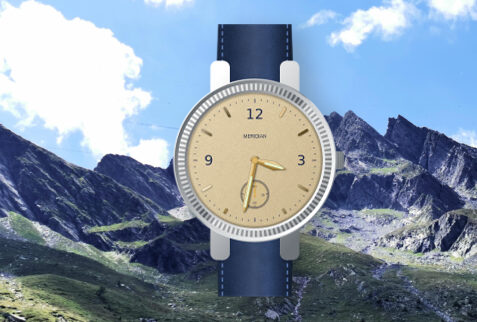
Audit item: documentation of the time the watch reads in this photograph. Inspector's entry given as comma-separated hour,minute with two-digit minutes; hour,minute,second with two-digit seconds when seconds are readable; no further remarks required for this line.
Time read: 3,32
